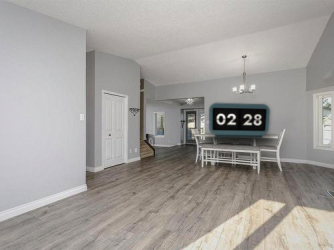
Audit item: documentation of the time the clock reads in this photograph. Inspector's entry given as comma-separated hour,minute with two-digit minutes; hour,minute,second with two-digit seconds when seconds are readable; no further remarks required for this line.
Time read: 2,28
